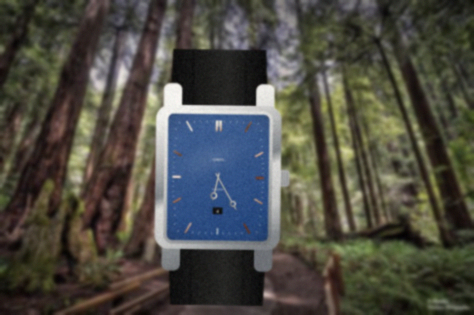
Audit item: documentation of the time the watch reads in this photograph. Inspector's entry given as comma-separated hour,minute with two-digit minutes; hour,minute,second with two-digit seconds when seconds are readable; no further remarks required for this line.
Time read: 6,25
